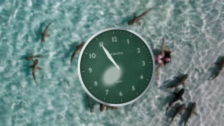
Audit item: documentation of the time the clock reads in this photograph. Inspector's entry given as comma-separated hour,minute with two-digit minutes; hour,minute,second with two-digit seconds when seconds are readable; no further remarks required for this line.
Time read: 10,55
